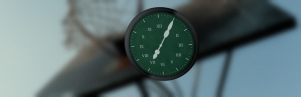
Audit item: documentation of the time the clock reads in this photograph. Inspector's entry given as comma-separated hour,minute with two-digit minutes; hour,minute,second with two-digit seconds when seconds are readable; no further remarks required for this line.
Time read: 7,05
